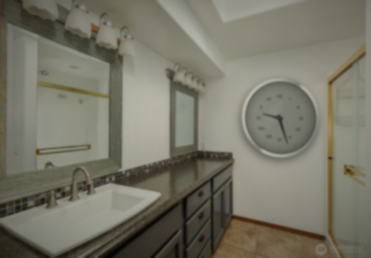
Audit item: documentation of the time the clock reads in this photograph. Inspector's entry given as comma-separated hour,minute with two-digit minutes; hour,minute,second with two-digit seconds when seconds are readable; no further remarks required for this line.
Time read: 9,27
